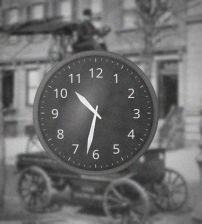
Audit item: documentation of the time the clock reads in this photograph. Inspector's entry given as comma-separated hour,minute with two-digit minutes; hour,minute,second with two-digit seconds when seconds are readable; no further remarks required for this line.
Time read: 10,32
